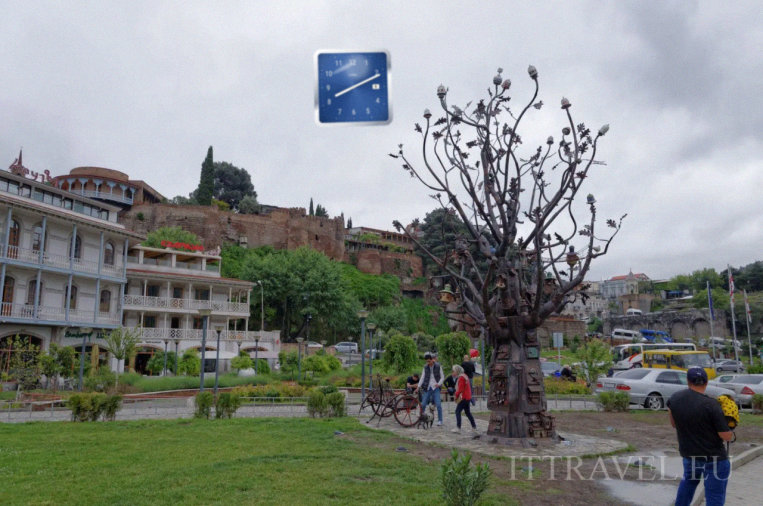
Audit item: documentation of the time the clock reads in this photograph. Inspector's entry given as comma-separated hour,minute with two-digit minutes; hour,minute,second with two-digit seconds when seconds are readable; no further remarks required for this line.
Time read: 8,11
